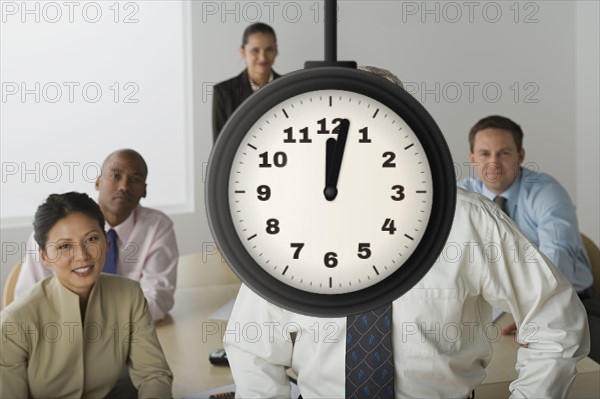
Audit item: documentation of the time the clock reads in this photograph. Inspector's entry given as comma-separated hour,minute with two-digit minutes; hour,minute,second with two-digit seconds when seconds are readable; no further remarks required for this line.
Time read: 12,02
